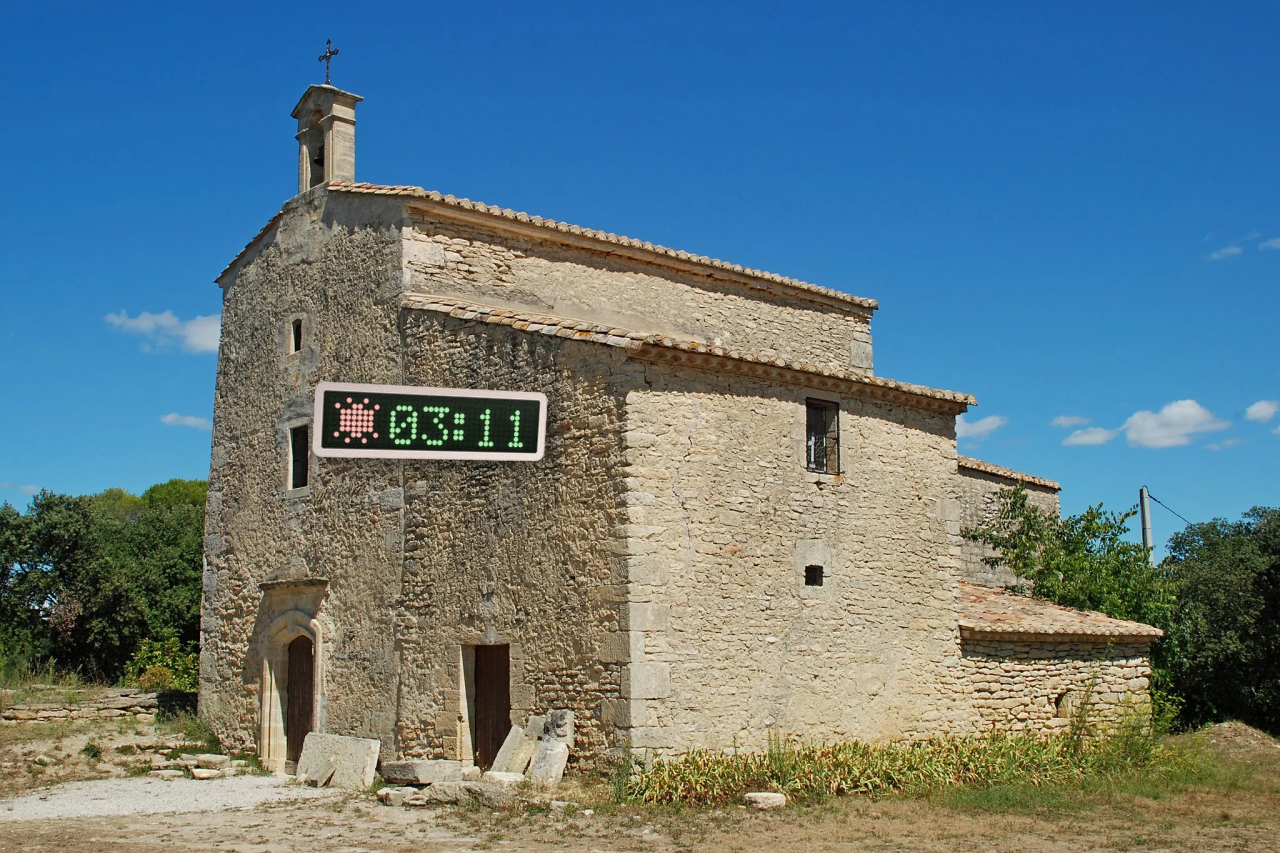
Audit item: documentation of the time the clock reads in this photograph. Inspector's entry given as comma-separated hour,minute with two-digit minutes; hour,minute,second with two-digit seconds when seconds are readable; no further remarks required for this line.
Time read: 3,11
